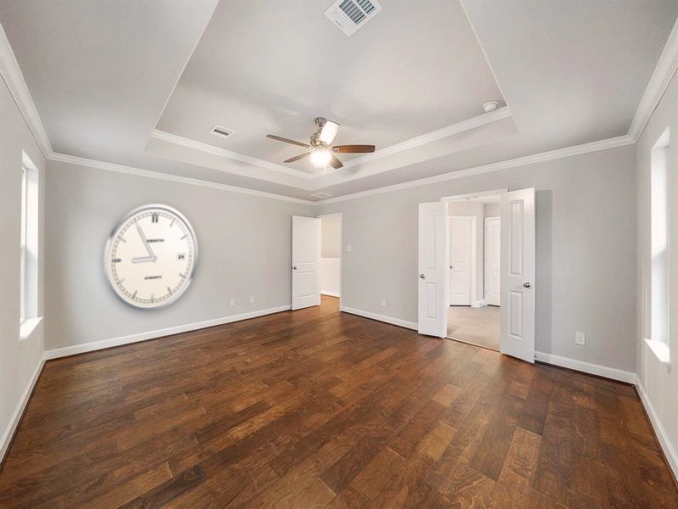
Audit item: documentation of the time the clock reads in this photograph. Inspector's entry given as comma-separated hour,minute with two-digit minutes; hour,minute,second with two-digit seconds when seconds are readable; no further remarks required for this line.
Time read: 8,55
